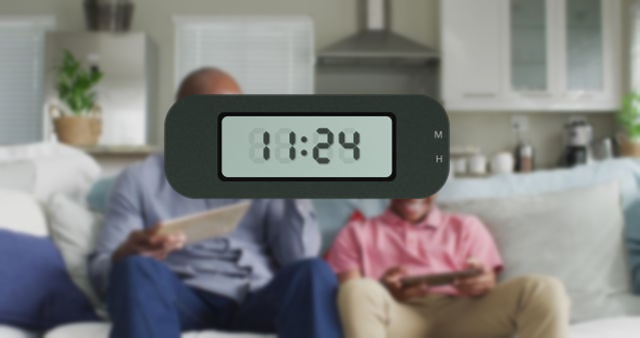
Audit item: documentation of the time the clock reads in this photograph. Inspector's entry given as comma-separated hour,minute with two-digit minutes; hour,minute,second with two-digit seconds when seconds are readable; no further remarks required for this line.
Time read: 11,24
